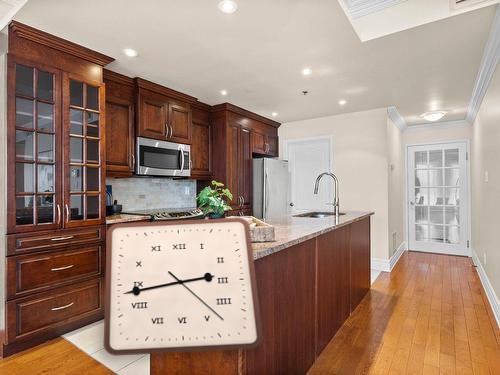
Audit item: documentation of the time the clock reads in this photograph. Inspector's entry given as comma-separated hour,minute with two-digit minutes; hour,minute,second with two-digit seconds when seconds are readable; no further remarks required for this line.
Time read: 2,43,23
